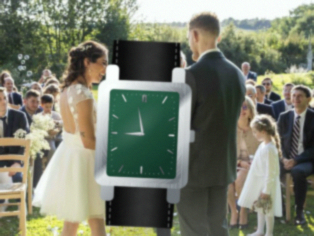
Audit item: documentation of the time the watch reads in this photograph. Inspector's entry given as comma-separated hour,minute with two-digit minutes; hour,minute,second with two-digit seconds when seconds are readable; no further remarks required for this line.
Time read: 8,58
